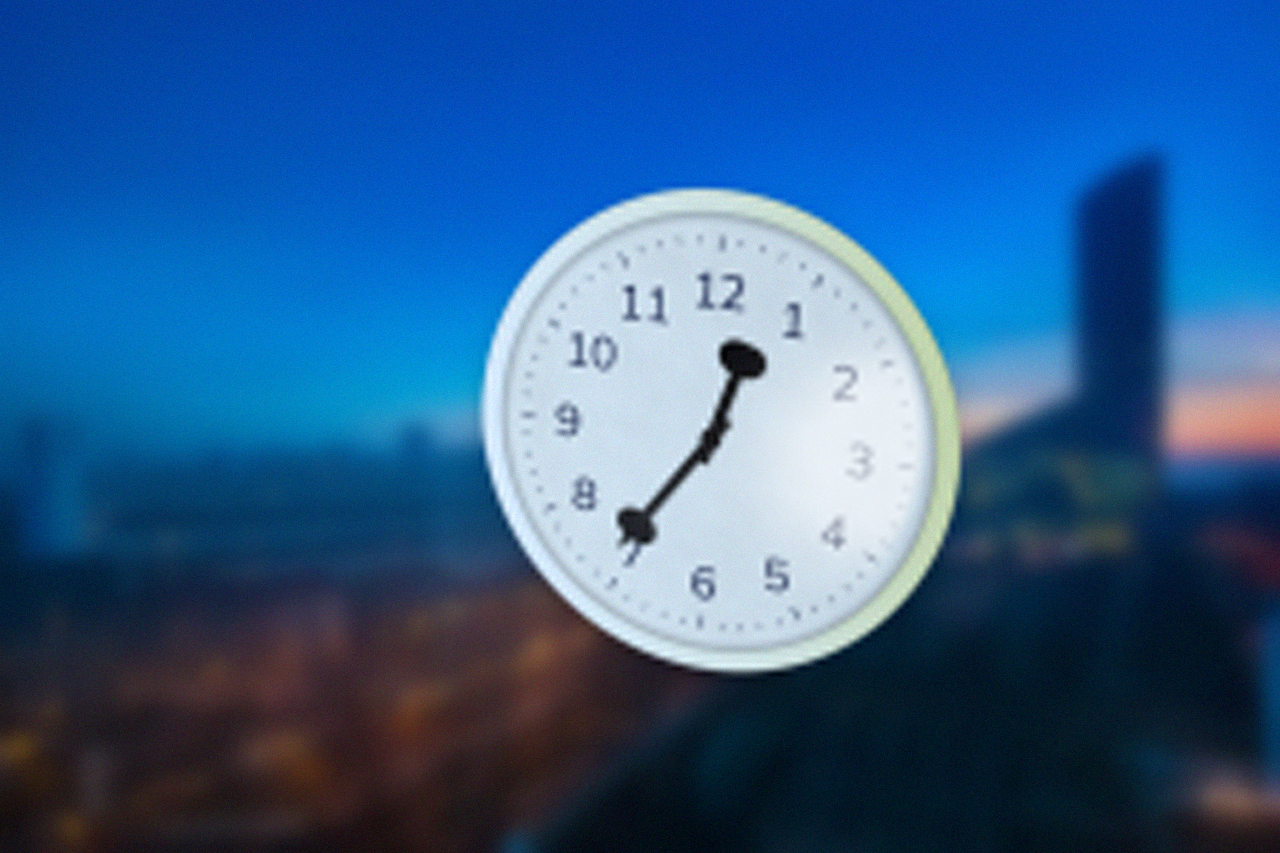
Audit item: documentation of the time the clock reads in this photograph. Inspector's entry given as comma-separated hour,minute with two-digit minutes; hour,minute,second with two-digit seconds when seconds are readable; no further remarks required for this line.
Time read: 12,36
